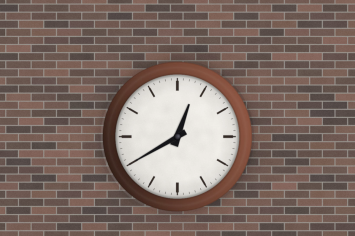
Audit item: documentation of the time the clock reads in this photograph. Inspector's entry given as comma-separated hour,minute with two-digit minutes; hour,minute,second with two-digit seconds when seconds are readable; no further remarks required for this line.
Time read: 12,40
